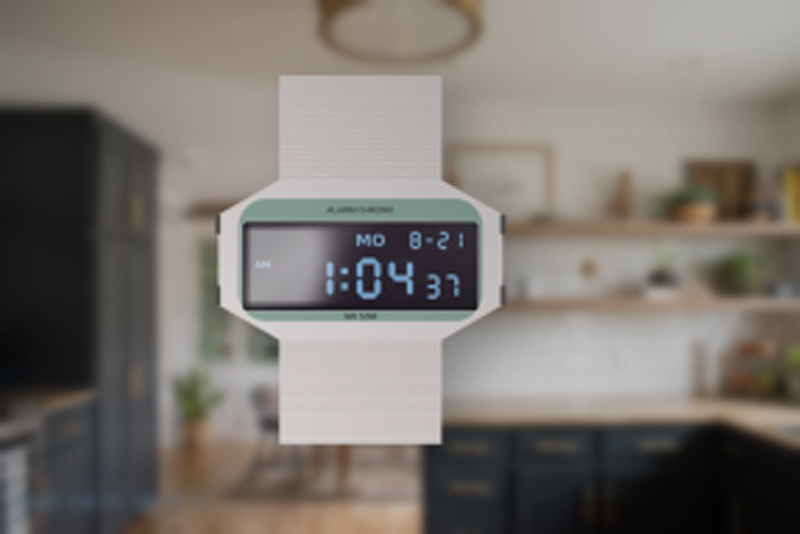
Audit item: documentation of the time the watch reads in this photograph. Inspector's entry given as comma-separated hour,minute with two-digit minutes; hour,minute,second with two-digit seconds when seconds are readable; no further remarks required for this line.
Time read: 1,04,37
